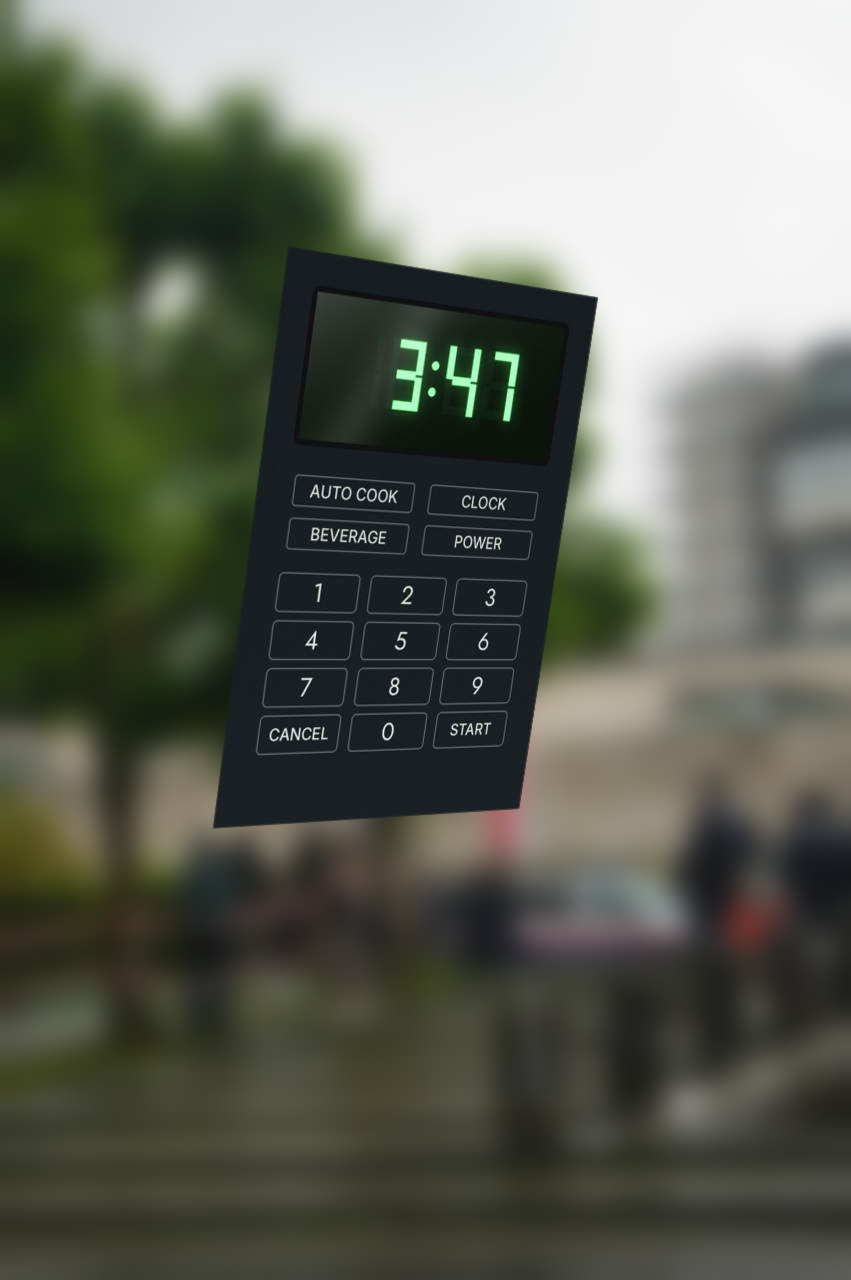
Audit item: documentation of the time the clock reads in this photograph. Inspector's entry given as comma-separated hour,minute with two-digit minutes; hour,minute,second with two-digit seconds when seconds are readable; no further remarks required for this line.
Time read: 3,47
